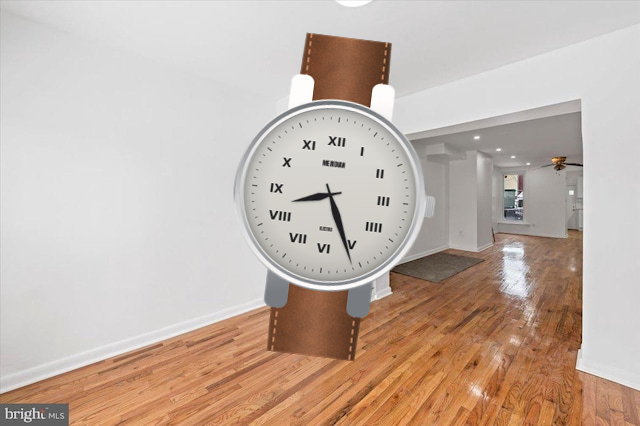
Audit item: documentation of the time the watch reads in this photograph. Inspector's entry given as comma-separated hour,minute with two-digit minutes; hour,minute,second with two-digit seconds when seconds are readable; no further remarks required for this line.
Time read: 8,26
